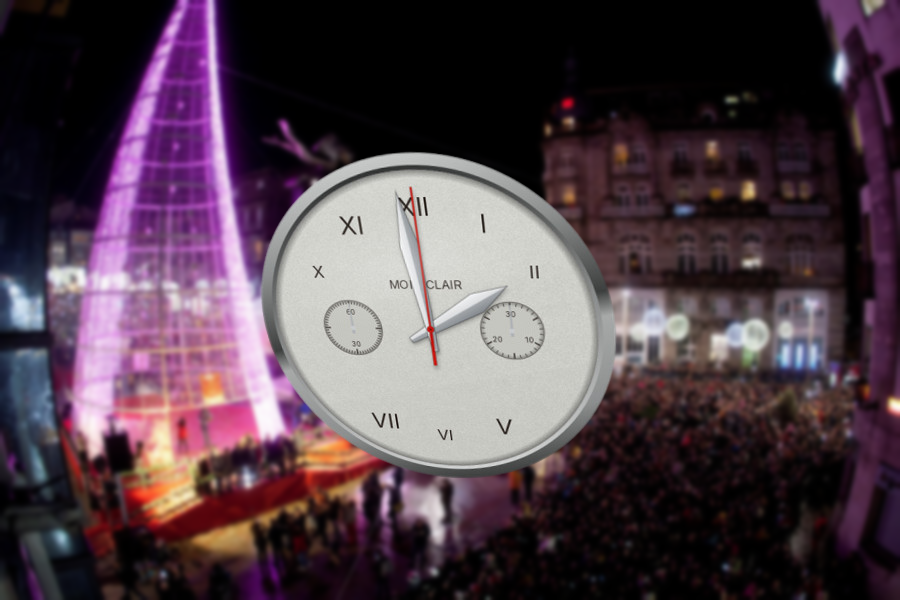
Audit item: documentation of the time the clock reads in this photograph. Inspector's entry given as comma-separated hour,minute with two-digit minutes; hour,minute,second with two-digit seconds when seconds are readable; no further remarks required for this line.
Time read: 1,59
